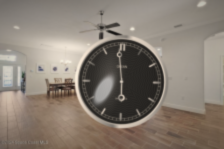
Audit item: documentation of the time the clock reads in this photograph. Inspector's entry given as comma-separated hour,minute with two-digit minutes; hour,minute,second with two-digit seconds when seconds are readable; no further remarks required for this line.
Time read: 5,59
